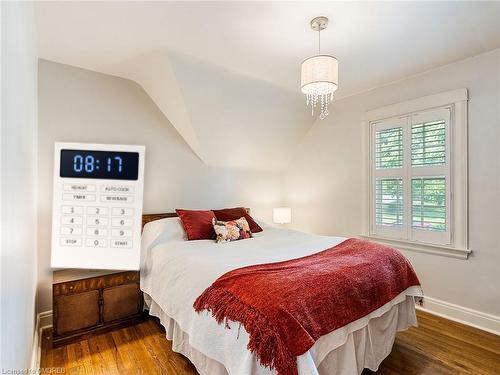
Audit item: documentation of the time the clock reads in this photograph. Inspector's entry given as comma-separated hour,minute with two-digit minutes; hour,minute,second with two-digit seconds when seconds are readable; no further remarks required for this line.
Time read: 8,17
